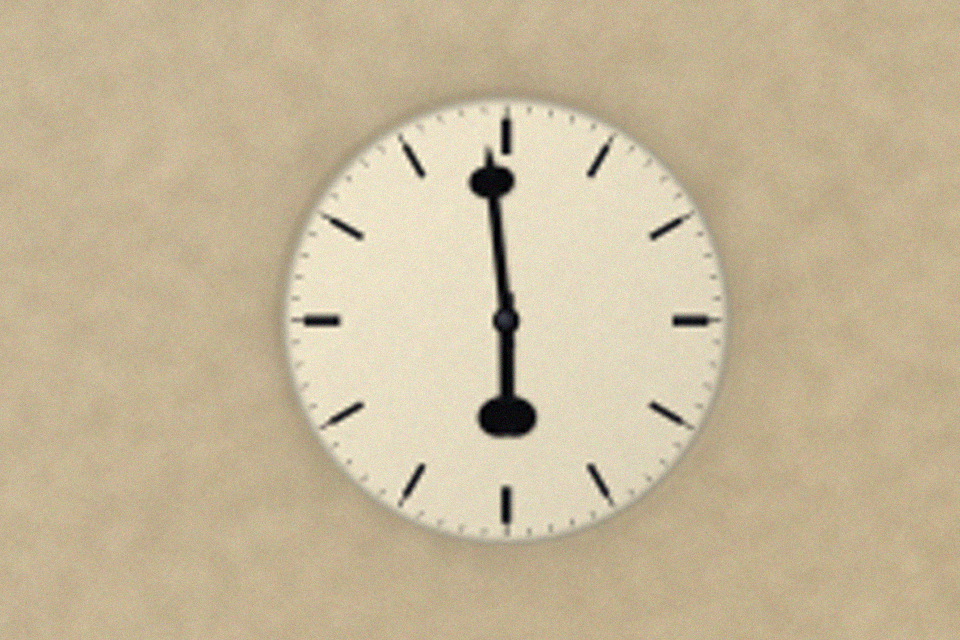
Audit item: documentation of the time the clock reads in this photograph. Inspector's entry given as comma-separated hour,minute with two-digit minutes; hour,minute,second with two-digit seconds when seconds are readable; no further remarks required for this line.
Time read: 5,59
